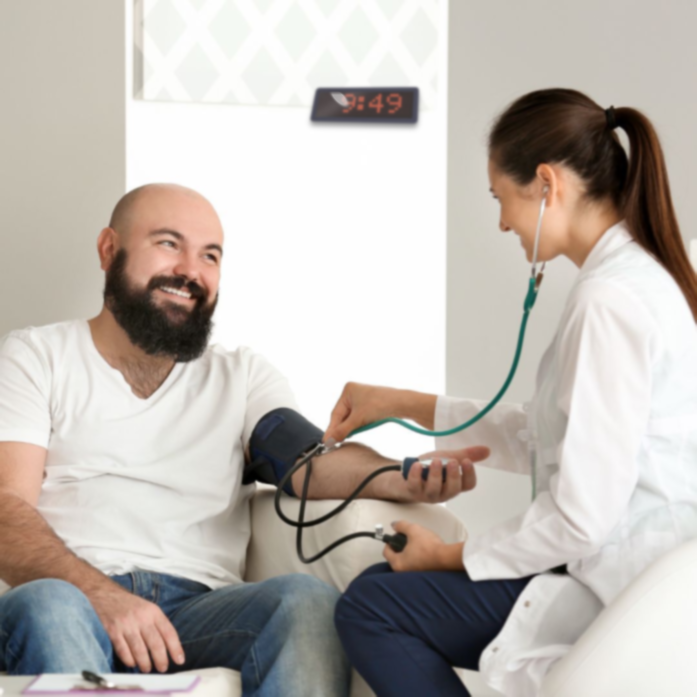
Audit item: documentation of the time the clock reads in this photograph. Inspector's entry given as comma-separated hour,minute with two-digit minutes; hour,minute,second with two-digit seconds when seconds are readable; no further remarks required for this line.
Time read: 9,49
